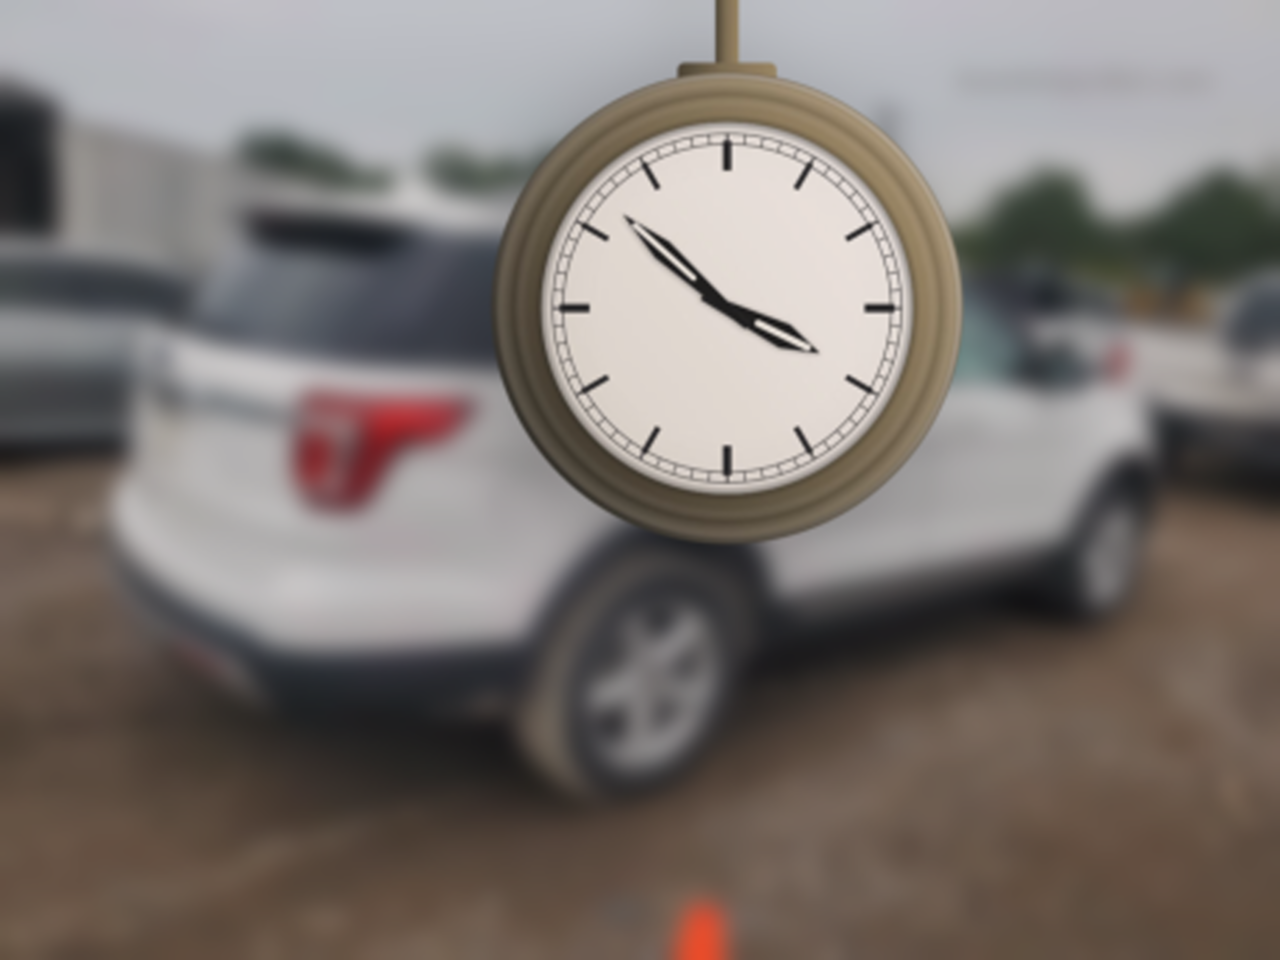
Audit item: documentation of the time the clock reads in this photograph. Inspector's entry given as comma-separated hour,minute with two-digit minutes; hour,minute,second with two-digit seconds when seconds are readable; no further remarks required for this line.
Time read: 3,52
